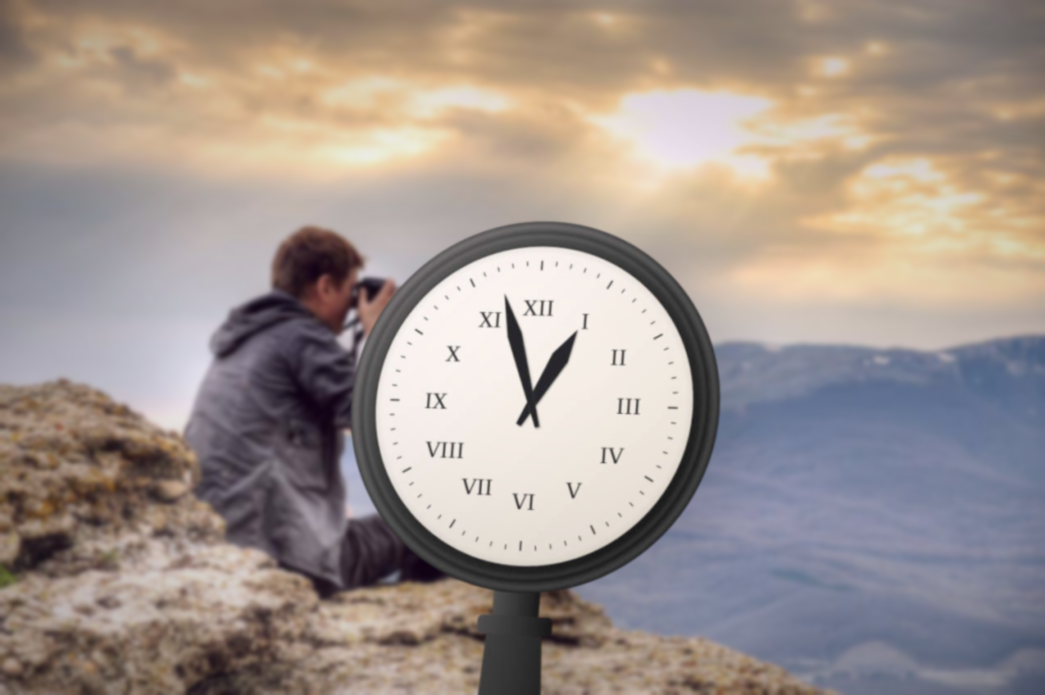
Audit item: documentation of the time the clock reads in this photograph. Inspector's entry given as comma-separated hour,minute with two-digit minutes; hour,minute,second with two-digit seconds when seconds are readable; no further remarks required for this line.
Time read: 12,57
